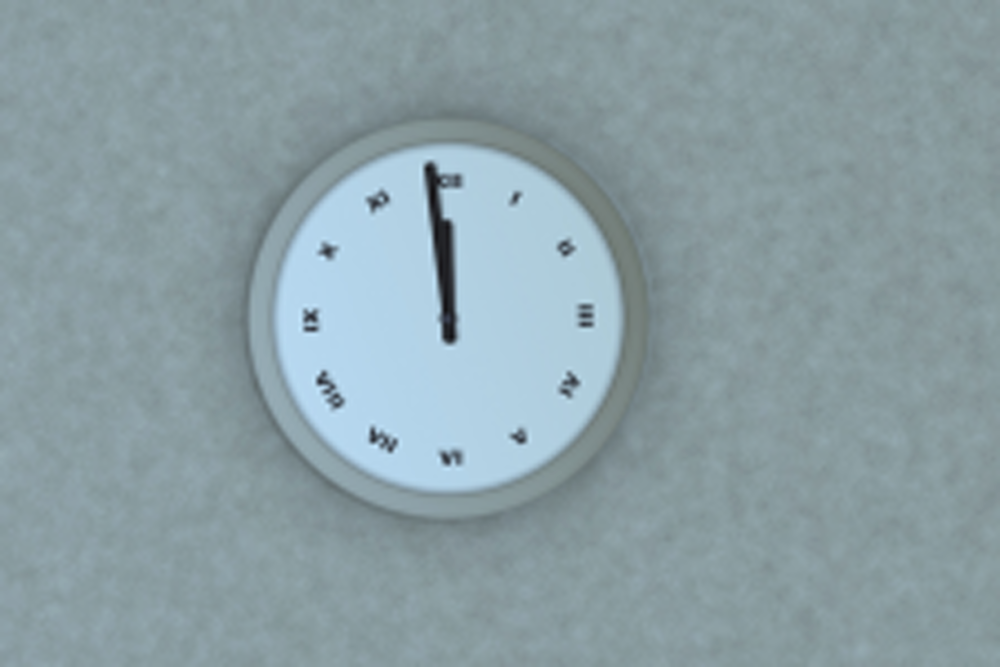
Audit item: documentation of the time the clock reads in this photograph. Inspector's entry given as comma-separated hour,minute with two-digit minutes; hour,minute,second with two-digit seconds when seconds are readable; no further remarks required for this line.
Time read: 11,59
